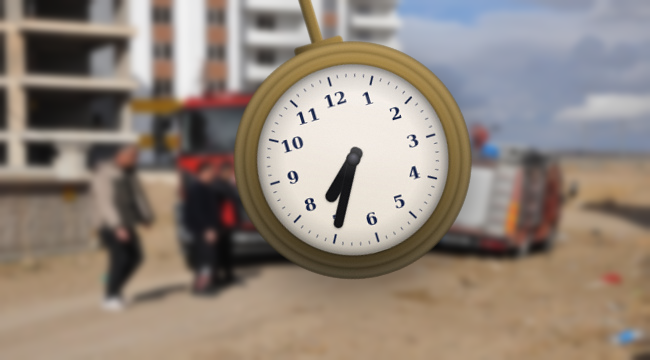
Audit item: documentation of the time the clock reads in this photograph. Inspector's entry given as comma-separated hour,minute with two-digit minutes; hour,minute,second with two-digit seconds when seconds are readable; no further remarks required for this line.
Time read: 7,35
